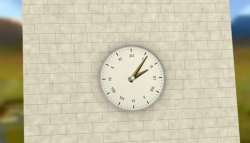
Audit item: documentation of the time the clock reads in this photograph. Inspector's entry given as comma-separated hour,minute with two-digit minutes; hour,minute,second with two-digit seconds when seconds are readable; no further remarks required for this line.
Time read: 2,06
